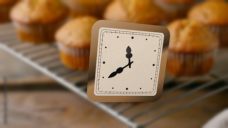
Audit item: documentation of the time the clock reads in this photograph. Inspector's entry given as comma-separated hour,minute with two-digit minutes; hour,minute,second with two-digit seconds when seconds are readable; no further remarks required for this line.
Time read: 11,39
